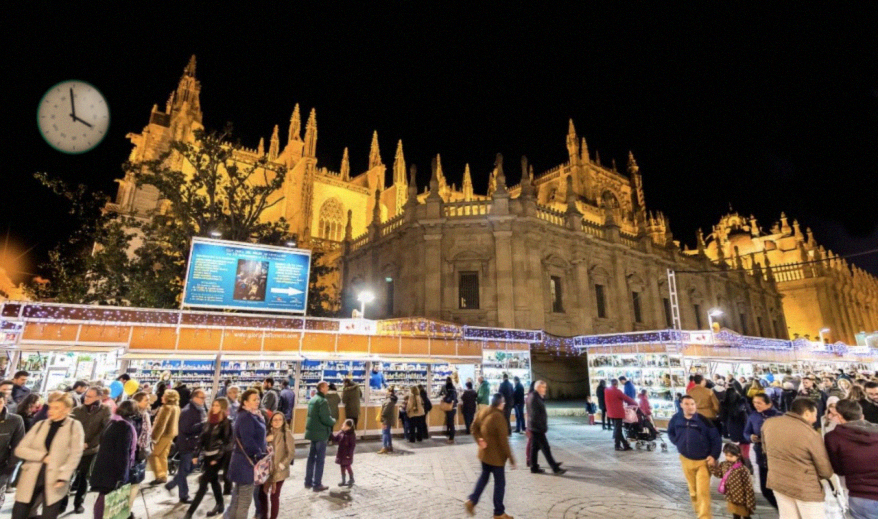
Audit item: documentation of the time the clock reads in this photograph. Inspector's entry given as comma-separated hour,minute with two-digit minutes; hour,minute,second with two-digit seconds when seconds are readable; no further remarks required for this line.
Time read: 3,59
